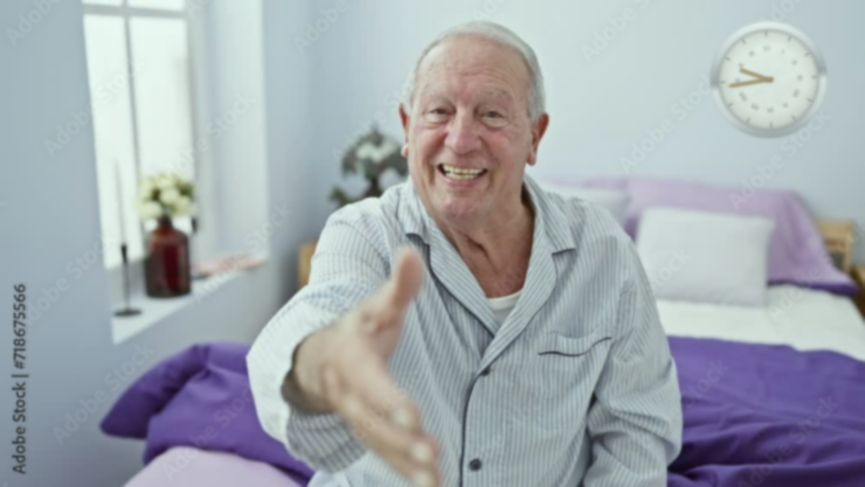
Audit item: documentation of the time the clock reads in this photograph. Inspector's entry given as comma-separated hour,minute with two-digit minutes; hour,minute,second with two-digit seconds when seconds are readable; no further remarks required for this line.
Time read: 9,44
